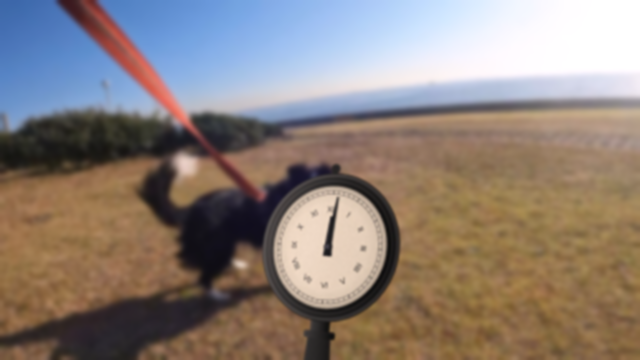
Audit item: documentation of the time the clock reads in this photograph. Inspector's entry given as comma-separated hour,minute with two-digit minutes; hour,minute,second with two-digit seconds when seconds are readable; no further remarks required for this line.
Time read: 12,01
